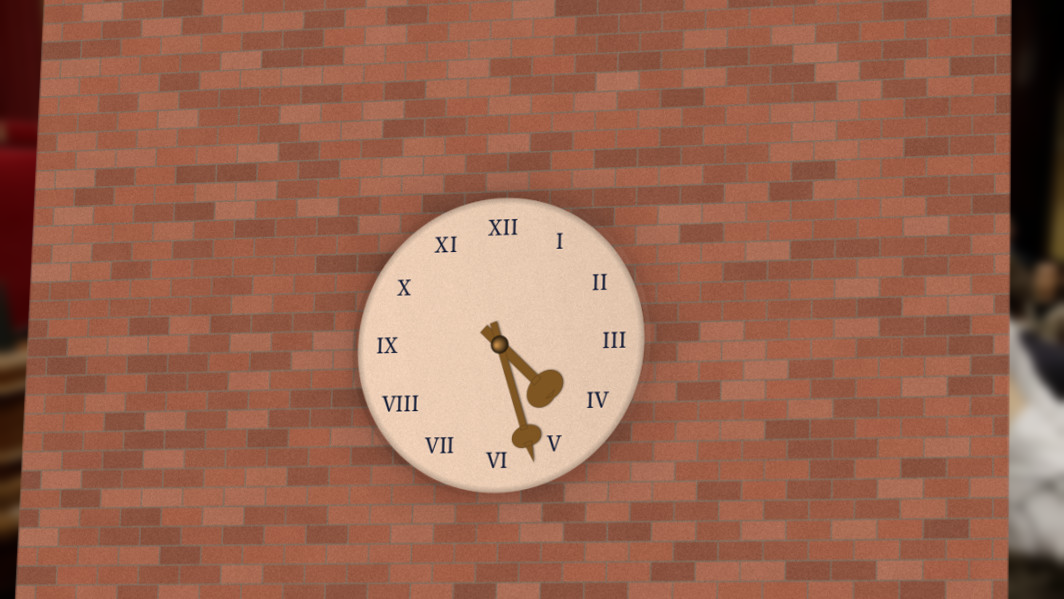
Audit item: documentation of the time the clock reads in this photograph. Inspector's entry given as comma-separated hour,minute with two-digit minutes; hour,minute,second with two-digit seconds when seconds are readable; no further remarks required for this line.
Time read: 4,27
